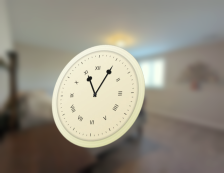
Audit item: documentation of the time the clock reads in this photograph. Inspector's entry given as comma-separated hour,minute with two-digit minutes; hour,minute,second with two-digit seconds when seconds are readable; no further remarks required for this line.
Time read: 11,05
